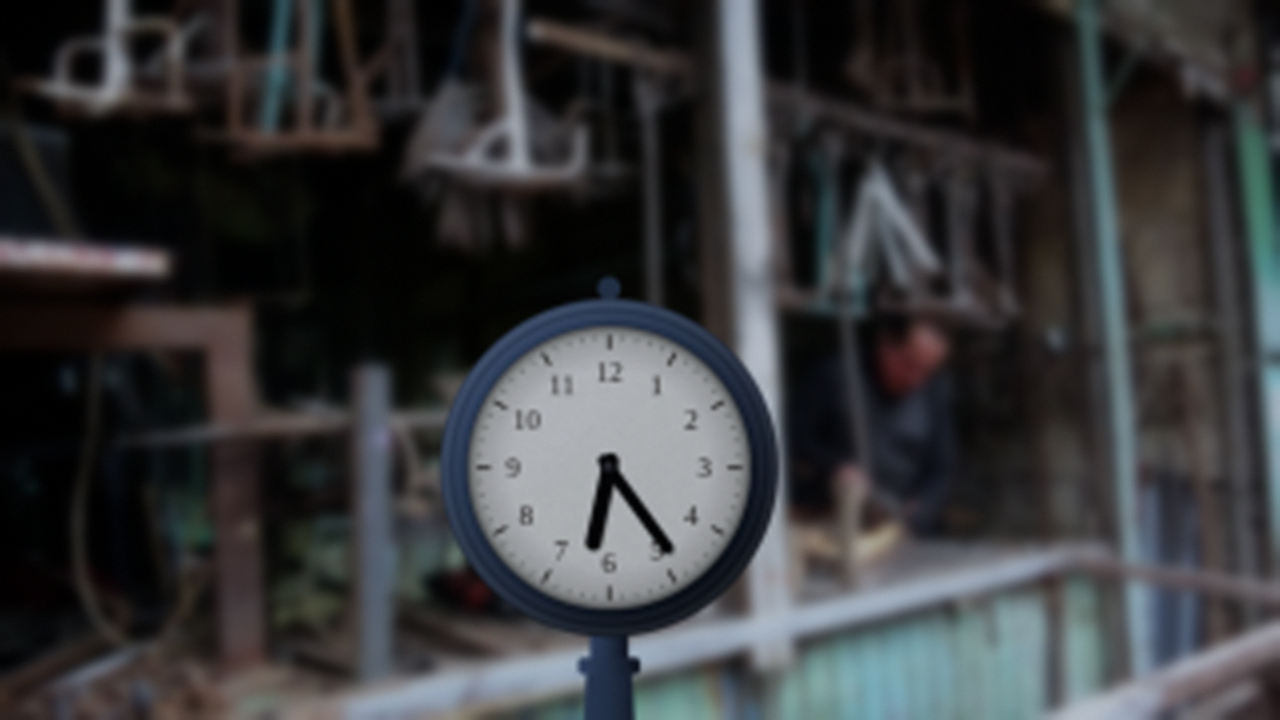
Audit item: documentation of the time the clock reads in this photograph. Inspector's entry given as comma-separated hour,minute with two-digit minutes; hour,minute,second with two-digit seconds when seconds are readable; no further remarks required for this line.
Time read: 6,24
